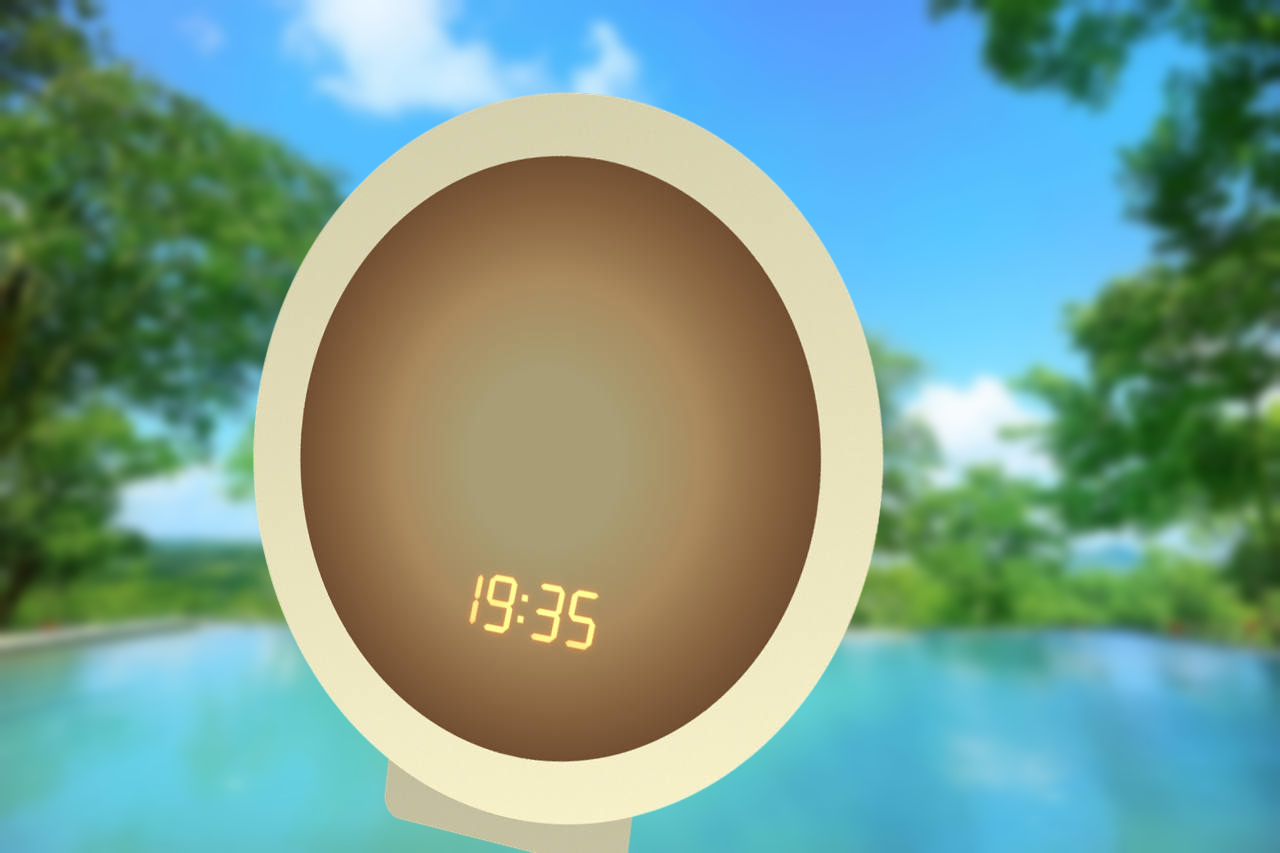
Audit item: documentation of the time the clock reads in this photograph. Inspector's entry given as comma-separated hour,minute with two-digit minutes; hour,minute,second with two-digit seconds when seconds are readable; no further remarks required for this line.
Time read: 19,35
